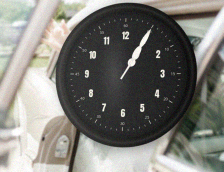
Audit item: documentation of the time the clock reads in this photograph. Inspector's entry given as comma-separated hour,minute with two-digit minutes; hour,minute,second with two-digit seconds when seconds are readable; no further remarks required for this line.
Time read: 1,05
